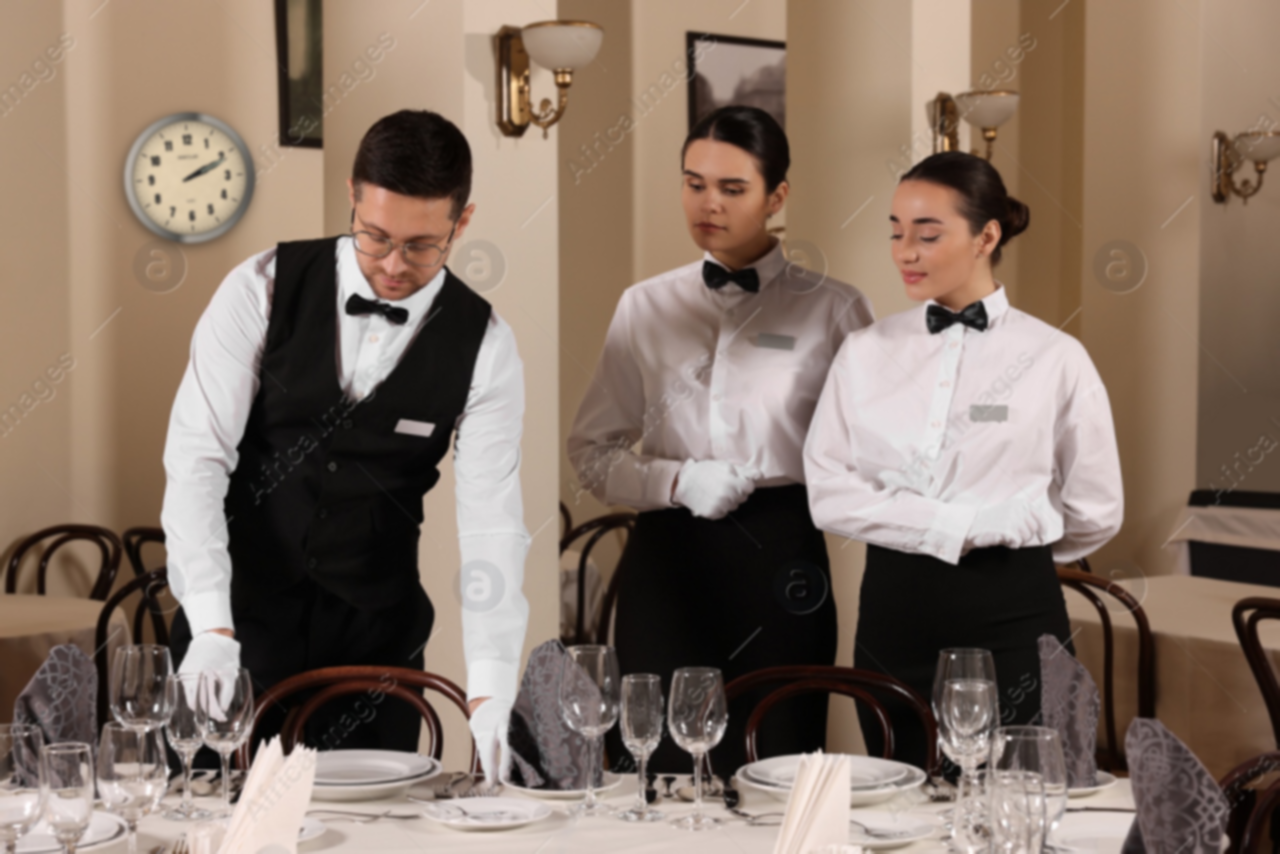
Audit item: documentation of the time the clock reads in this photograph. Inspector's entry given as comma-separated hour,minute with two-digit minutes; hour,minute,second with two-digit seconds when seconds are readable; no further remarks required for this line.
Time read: 2,11
